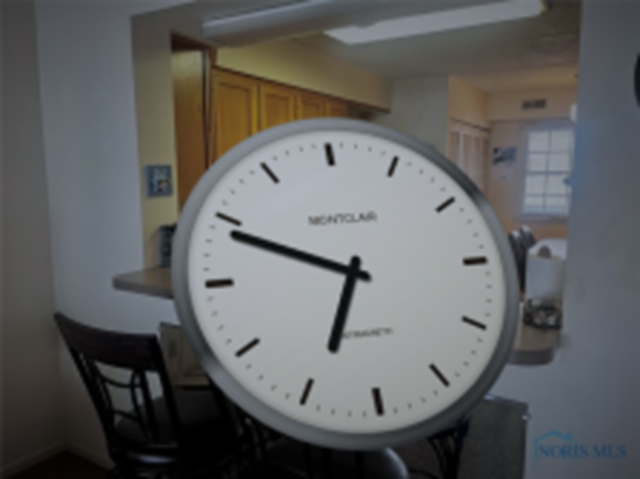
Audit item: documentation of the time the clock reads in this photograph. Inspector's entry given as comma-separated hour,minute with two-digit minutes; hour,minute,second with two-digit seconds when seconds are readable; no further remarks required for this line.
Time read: 6,49
